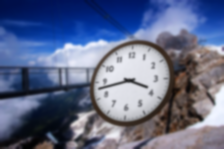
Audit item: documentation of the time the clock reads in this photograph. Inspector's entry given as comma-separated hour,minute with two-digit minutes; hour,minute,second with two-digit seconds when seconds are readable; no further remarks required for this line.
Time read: 3,43
